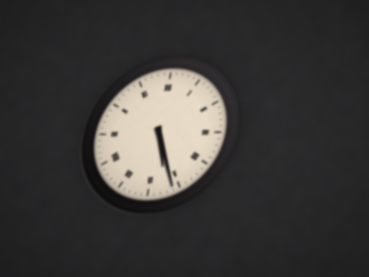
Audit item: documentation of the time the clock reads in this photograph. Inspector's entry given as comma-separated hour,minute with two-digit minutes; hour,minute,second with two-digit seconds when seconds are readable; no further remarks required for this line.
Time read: 5,26
